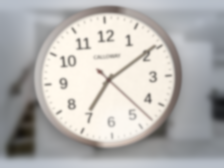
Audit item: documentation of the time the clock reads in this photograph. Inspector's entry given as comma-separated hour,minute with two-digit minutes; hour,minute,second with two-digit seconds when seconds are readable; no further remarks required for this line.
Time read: 7,09,23
